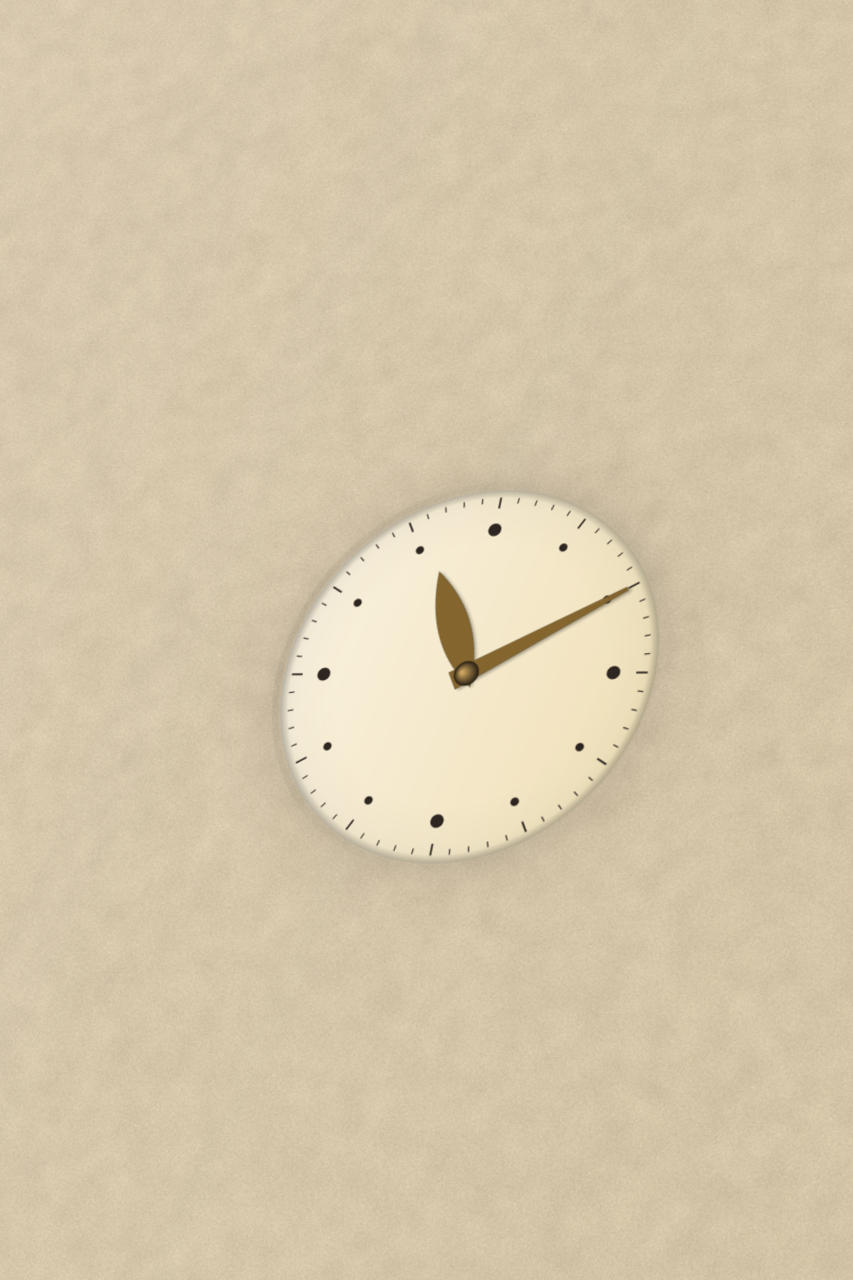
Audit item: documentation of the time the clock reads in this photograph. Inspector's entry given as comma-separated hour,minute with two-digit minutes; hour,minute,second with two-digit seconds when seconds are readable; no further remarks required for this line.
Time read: 11,10
